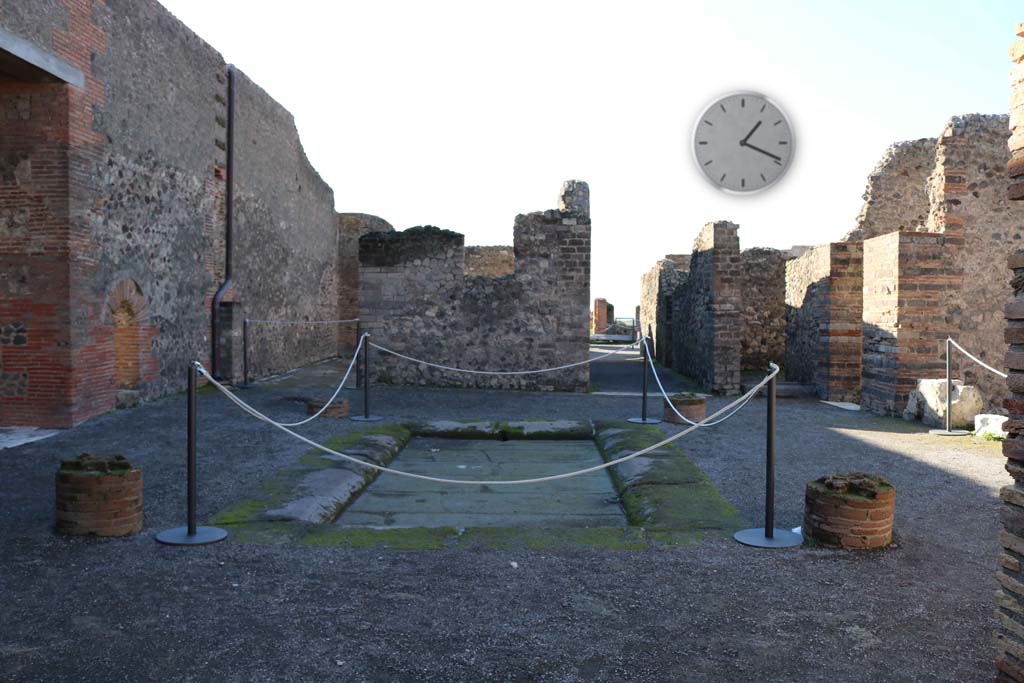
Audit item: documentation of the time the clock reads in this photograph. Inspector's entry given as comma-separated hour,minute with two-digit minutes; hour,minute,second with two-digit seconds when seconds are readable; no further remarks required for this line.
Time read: 1,19
